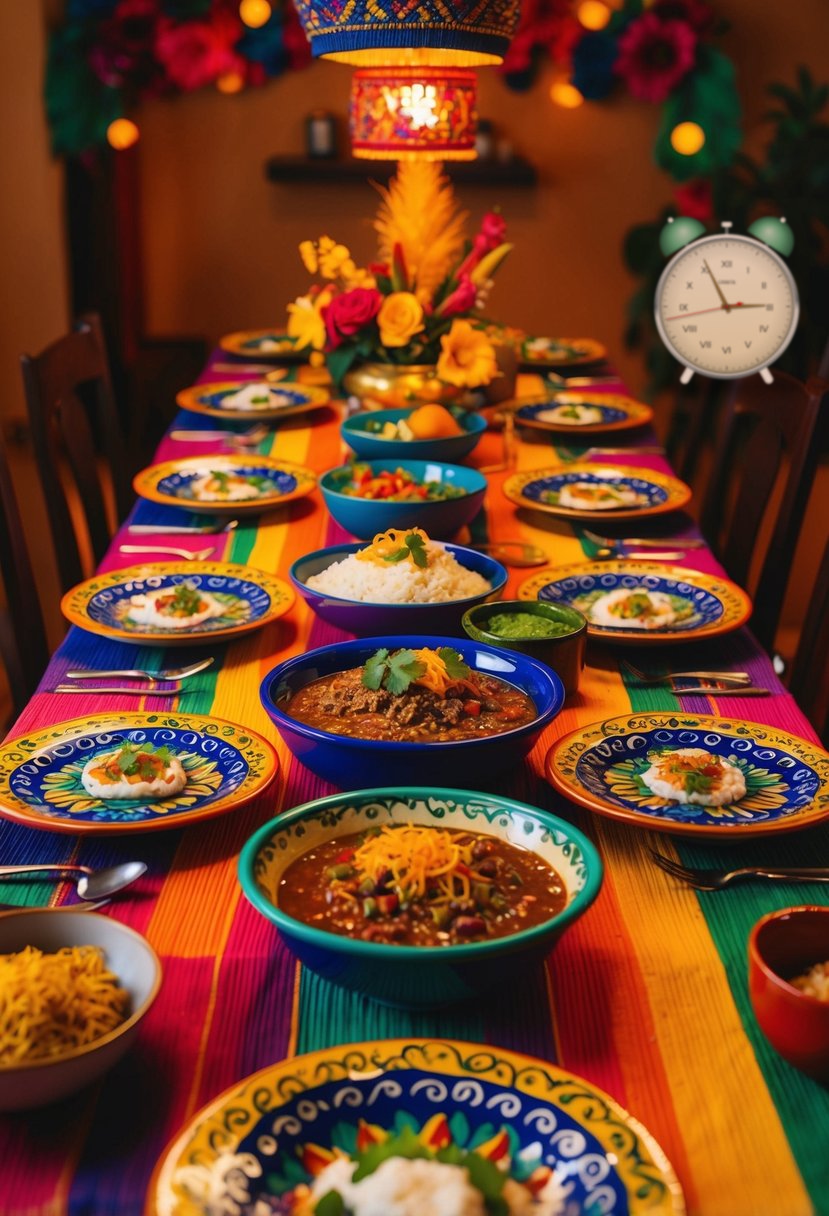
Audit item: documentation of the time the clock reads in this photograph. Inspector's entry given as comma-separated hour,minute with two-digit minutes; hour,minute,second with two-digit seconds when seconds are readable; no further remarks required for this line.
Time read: 2,55,43
